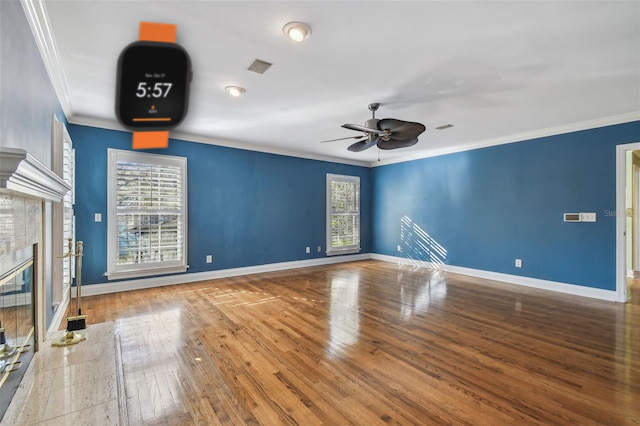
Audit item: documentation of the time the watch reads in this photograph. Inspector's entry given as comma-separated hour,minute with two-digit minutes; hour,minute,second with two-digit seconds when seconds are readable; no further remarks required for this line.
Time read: 5,57
